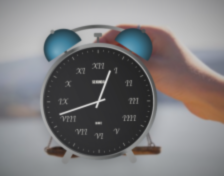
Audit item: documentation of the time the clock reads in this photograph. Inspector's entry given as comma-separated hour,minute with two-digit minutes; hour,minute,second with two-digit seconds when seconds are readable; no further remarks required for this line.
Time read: 12,42
